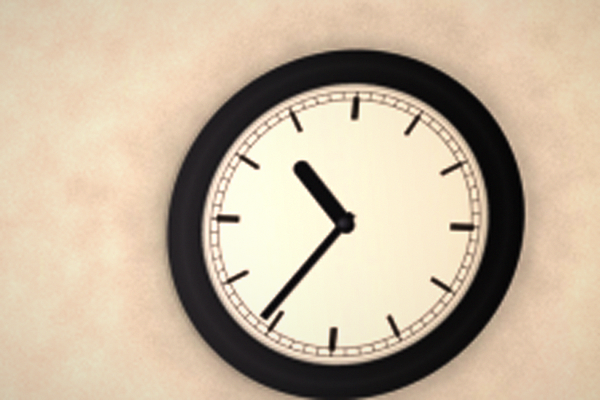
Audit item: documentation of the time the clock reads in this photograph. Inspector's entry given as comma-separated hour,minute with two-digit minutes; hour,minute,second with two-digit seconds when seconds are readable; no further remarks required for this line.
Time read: 10,36
